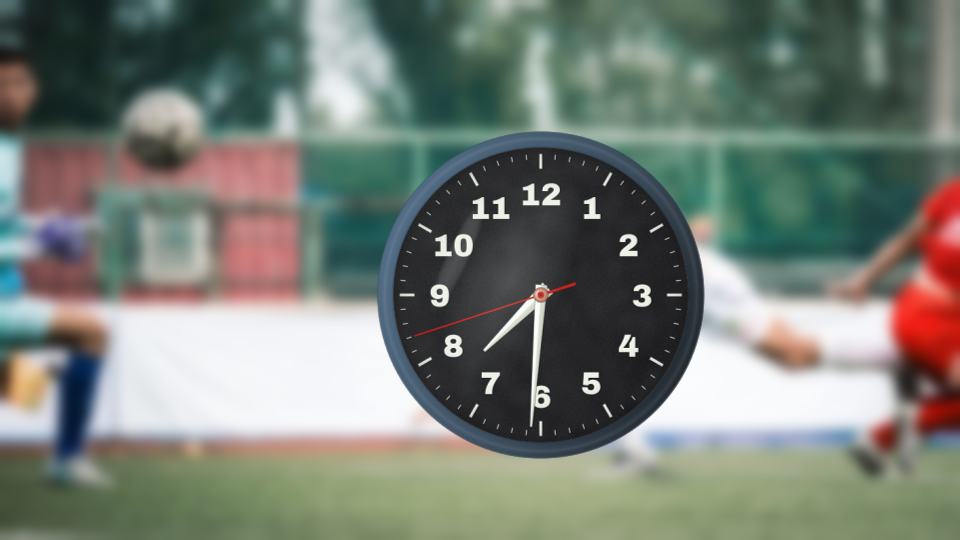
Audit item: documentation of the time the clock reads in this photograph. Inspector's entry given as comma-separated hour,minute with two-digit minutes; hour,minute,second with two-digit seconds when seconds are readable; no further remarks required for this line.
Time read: 7,30,42
